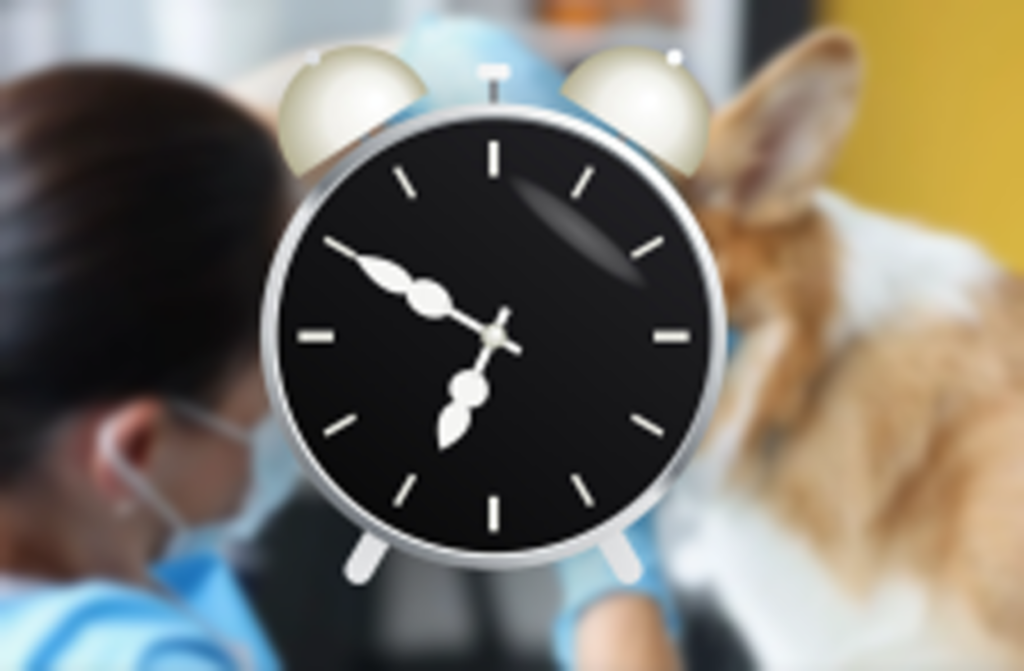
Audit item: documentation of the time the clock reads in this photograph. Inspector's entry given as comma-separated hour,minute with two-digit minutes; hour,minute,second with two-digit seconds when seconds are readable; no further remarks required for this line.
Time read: 6,50
